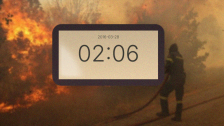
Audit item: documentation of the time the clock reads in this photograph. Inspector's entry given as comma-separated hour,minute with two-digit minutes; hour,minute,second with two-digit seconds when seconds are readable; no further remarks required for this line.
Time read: 2,06
